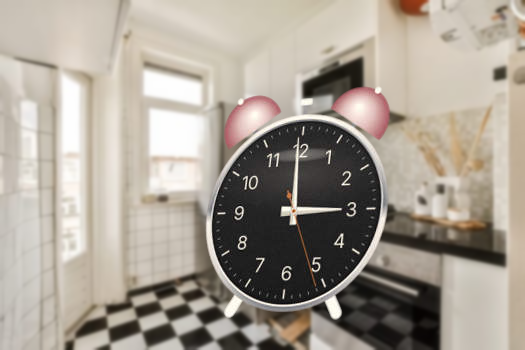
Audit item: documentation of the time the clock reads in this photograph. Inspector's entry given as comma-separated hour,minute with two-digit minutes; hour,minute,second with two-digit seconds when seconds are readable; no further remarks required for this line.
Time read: 2,59,26
